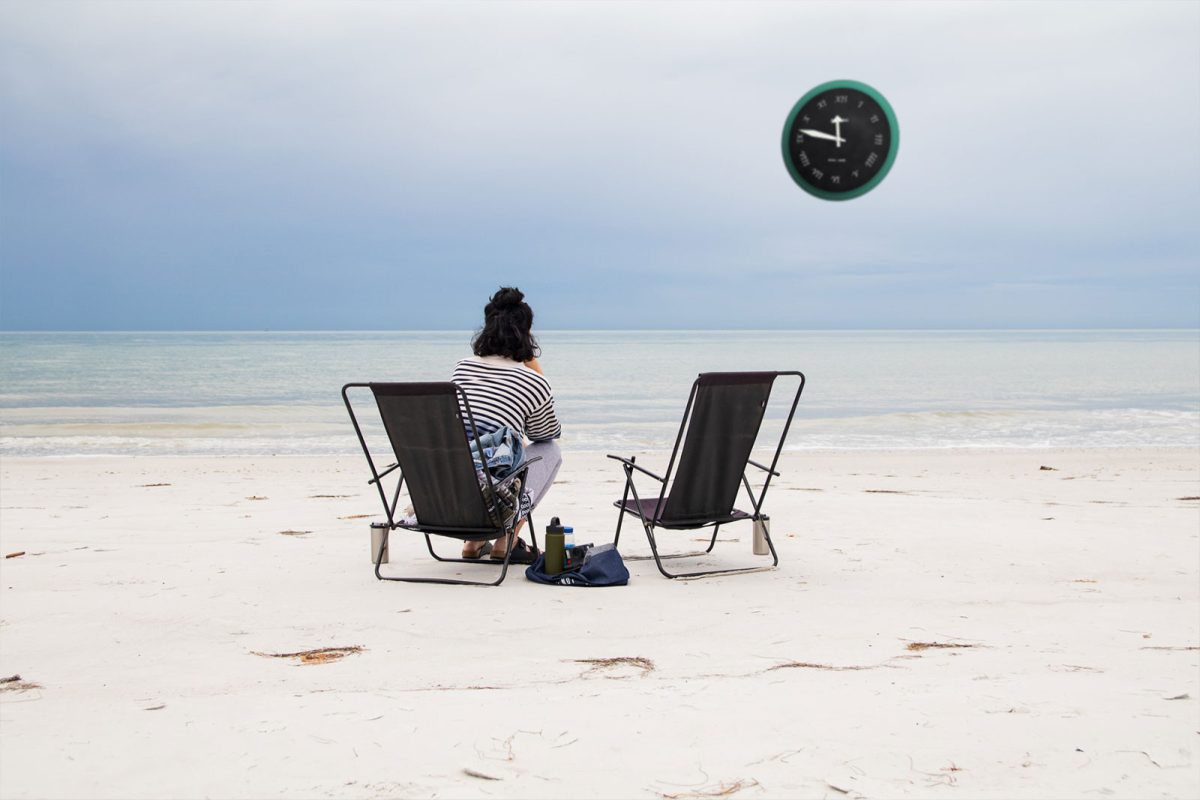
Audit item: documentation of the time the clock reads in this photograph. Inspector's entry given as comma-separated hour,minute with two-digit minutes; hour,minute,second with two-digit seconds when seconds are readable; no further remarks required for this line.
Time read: 11,47
